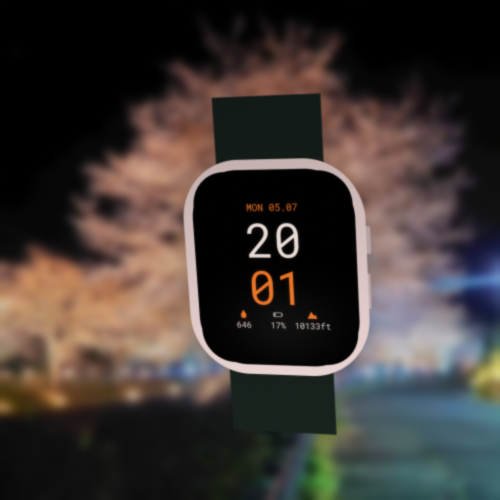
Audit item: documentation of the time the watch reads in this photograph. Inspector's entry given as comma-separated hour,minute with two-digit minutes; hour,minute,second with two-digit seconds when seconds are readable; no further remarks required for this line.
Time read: 20,01
